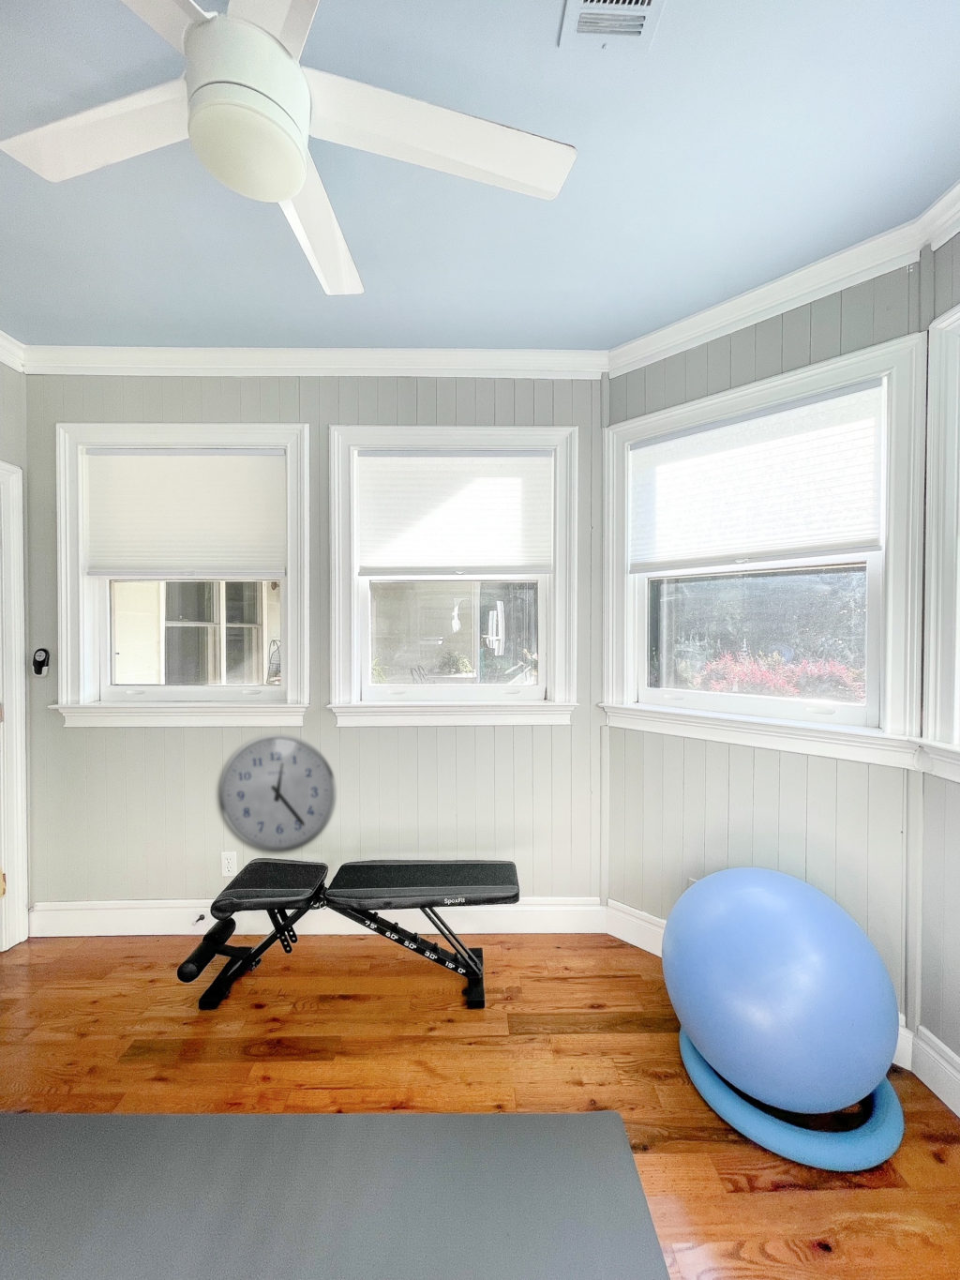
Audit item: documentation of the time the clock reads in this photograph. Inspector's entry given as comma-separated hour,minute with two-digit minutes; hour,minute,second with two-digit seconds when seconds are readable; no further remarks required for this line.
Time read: 12,24
